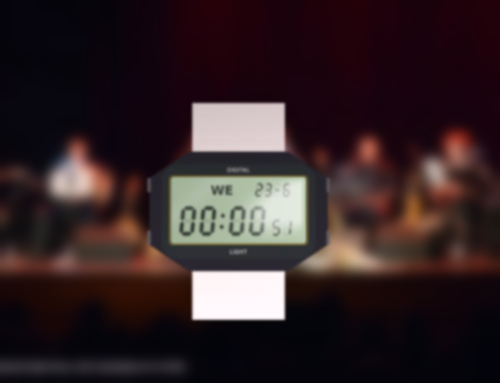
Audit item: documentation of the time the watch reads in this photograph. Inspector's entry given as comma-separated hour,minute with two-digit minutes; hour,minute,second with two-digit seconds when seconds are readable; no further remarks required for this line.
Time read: 0,00,51
